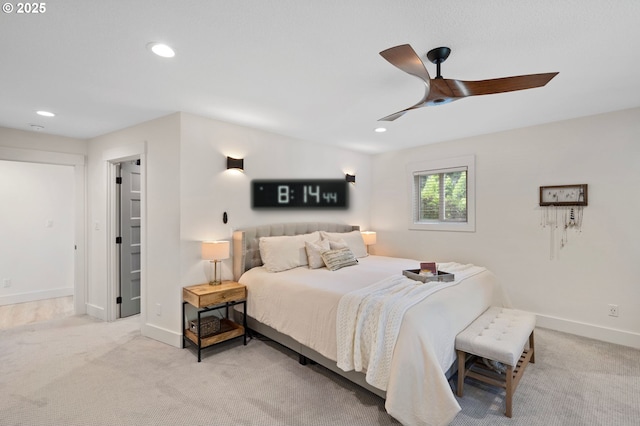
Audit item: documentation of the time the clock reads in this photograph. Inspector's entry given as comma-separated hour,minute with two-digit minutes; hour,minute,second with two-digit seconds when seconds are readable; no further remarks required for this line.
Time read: 8,14
